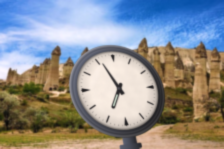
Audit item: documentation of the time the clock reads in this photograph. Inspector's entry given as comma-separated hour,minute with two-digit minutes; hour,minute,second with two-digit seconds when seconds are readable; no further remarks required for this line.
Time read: 6,56
